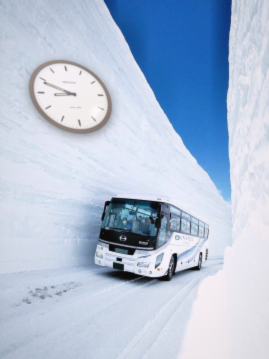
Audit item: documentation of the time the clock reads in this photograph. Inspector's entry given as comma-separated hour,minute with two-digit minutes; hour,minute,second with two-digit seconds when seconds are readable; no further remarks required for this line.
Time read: 8,49
